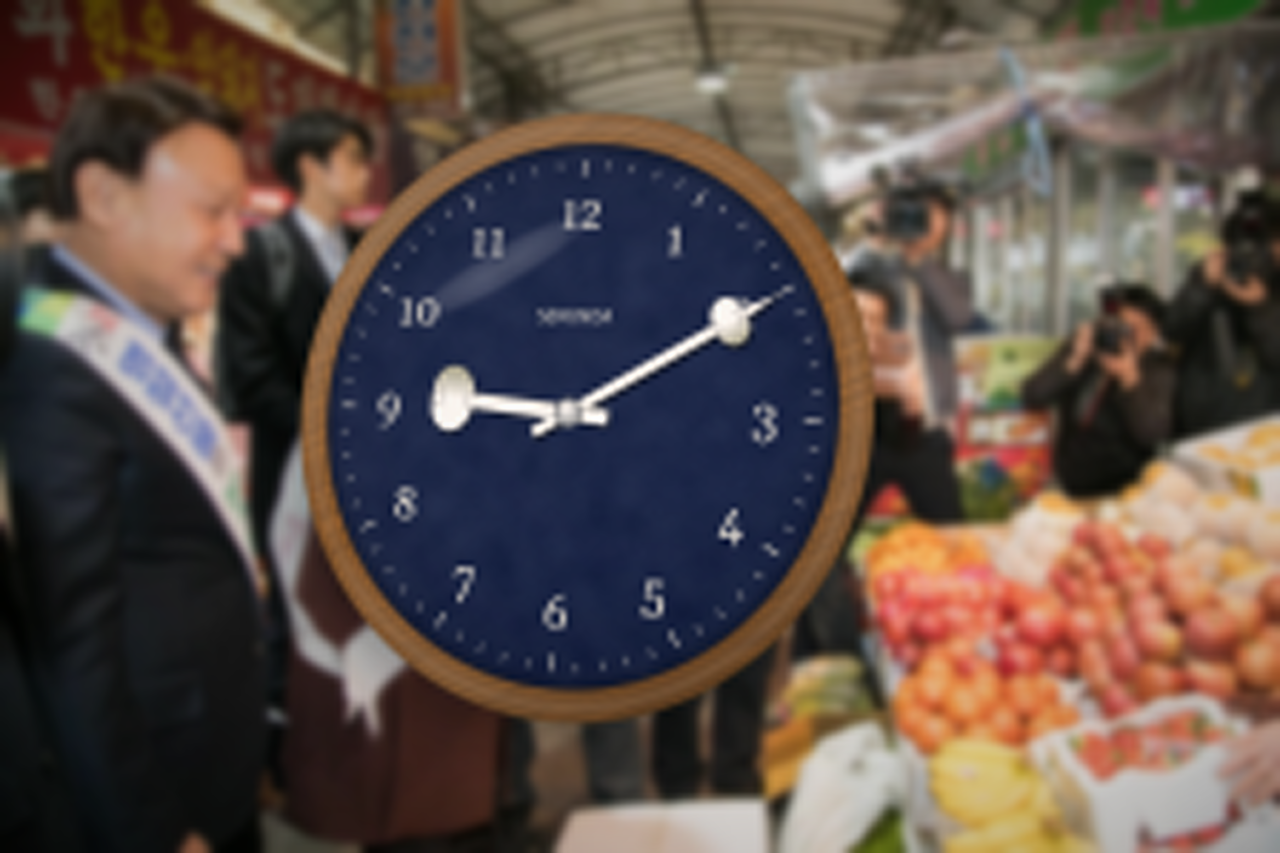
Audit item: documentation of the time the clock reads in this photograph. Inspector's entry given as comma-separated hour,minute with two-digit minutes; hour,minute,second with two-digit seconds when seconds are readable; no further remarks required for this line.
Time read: 9,10
